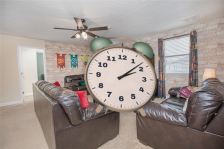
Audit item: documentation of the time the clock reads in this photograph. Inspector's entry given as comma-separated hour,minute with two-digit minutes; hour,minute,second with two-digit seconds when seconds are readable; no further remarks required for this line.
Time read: 2,08
